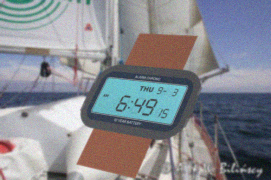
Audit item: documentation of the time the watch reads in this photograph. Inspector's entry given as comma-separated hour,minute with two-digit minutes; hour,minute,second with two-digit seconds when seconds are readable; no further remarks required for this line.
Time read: 6,49,15
